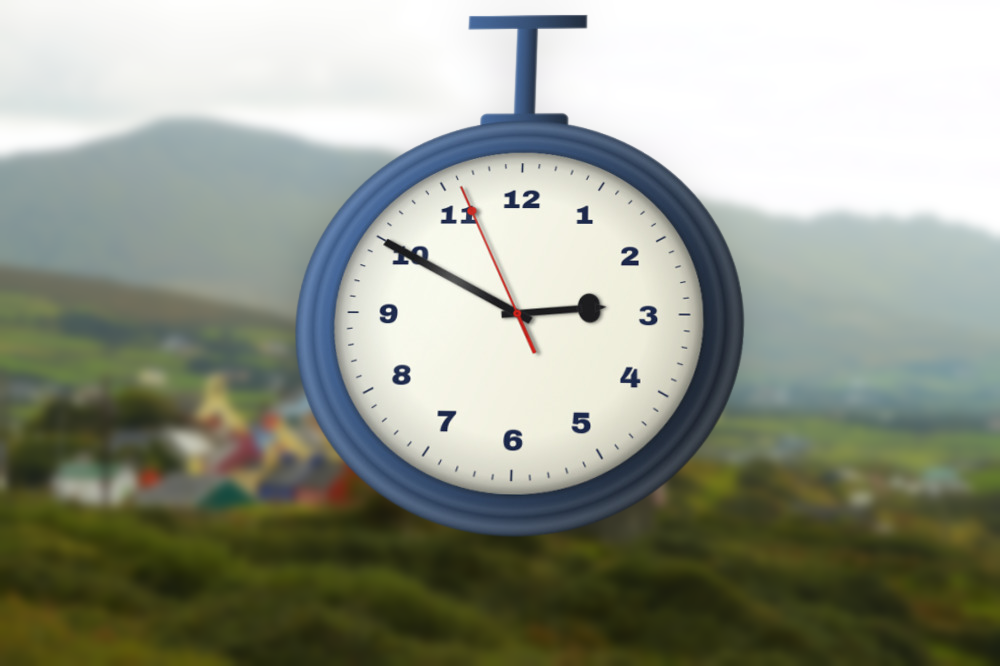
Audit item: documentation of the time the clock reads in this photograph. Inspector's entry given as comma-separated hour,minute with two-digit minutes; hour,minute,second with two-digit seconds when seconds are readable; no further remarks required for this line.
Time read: 2,49,56
